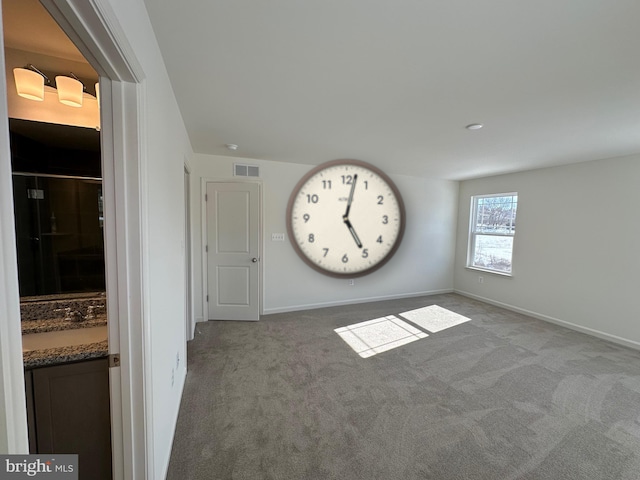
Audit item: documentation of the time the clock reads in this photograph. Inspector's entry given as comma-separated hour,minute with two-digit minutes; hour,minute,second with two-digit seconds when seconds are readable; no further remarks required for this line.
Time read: 5,02
